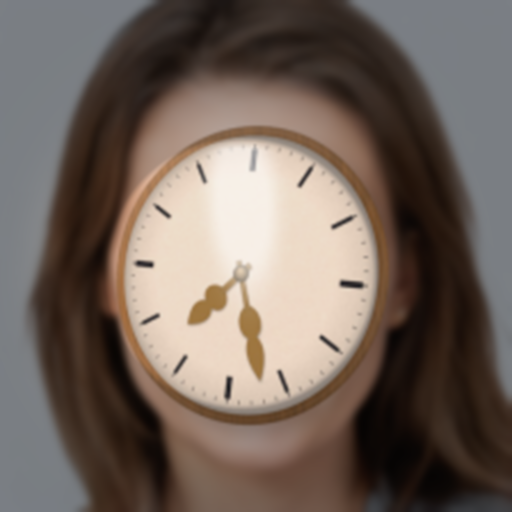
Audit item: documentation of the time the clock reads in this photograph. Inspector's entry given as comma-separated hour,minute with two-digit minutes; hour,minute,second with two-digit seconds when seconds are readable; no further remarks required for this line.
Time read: 7,27
